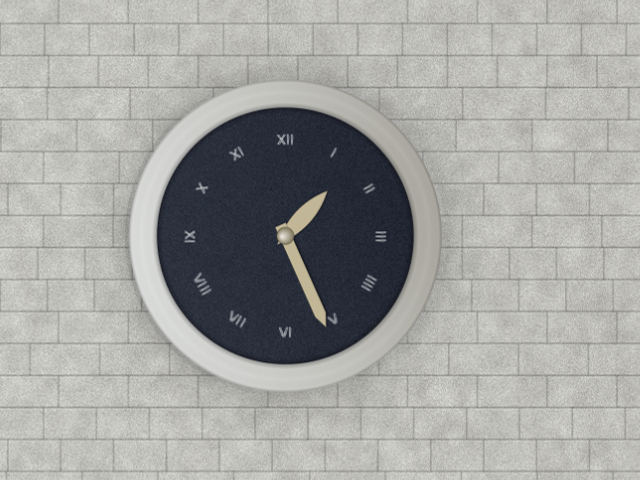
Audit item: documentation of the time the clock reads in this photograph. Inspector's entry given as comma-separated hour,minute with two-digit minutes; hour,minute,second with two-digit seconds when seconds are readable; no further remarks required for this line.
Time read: 1,26
